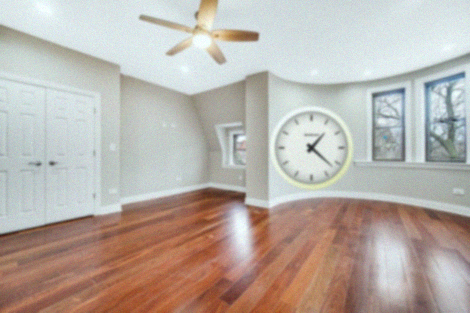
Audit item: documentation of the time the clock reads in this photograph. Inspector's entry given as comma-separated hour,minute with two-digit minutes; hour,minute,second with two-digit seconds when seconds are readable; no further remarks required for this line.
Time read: 1,22
